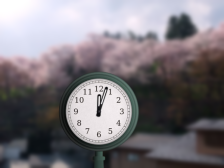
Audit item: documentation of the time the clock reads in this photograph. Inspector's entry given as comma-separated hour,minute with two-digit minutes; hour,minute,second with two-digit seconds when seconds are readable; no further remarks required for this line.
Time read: 12,03
